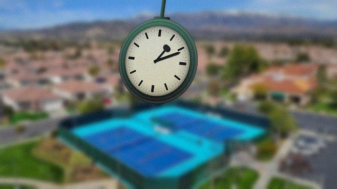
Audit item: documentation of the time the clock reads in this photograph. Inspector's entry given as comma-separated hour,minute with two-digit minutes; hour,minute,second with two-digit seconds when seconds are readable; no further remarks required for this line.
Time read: 1,11
